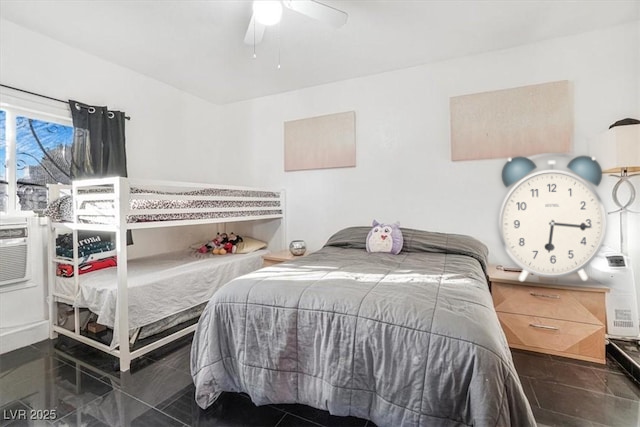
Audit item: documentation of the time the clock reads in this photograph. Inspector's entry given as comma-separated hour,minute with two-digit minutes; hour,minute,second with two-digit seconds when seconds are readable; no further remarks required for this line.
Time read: 6,16
